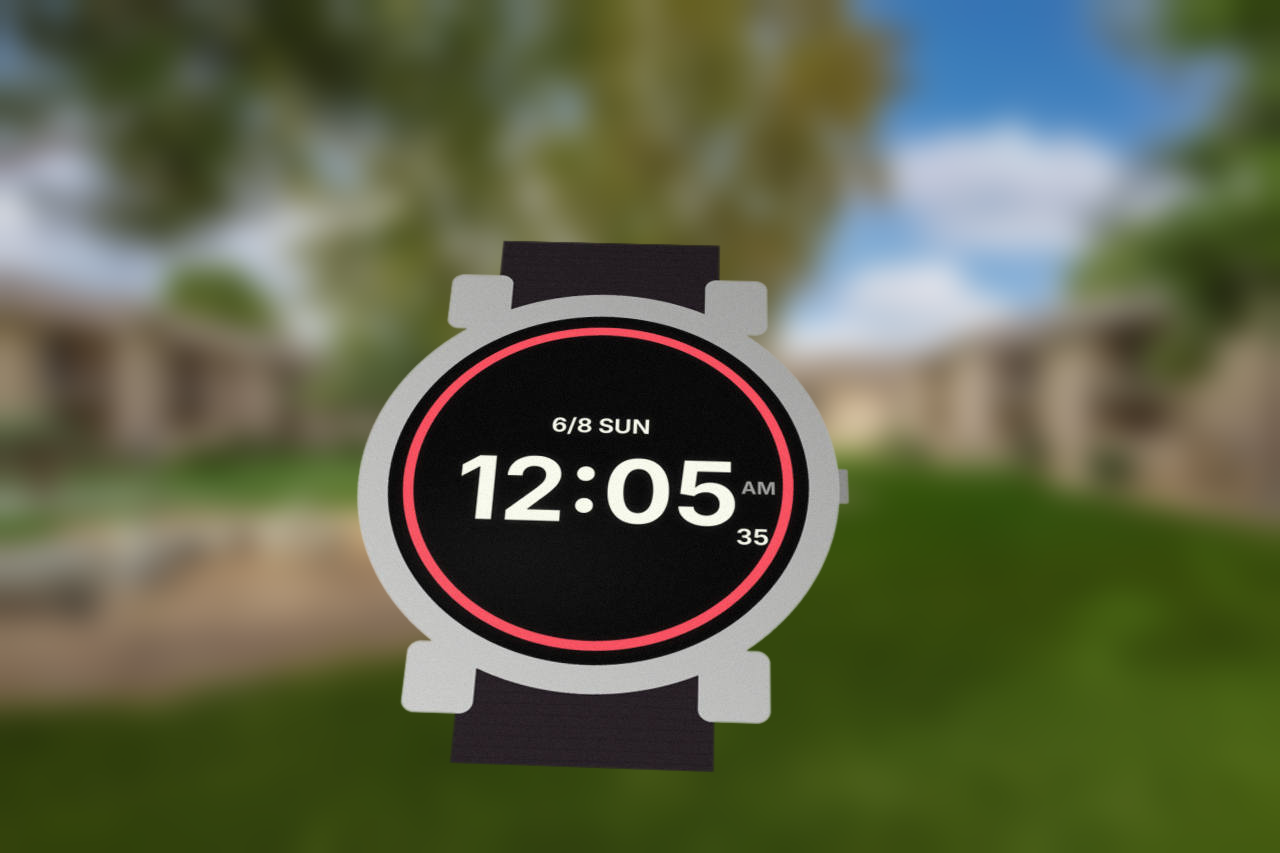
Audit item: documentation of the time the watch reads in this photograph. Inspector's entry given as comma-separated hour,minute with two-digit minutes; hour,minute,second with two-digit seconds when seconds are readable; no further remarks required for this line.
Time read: 12,05,35
